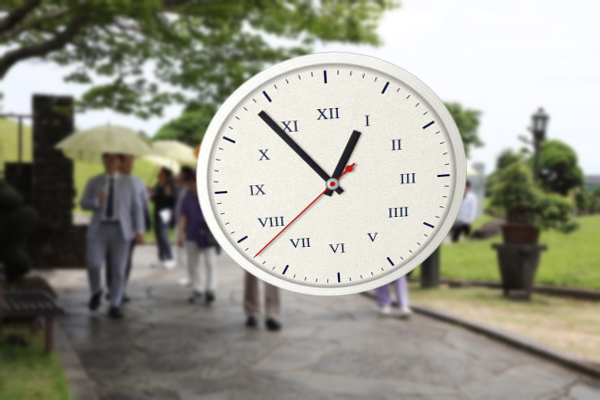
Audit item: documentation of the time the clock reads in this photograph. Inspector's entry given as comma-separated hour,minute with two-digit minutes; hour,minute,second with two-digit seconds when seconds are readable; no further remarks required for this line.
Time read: 12,53,38
